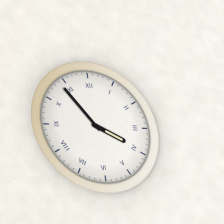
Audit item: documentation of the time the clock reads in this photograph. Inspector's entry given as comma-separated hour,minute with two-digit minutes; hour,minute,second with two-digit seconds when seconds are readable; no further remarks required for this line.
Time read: 3,54
